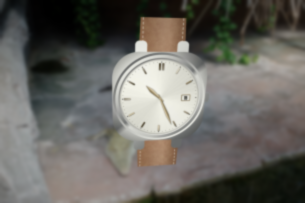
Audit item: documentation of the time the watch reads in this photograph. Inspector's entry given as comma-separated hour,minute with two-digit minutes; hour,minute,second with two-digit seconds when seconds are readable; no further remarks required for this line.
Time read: 10,26
